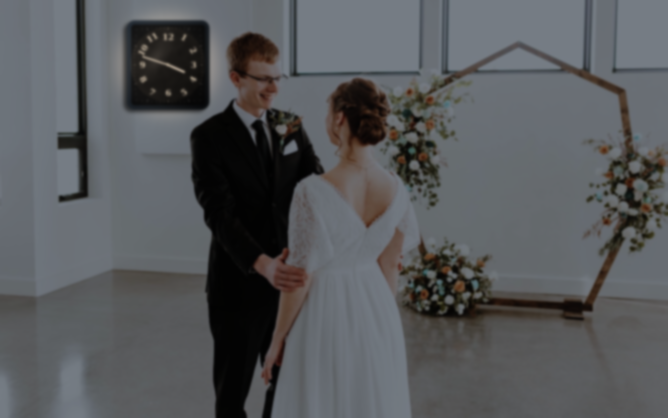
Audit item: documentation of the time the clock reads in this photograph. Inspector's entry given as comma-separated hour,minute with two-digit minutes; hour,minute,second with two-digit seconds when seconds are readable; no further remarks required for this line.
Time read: 3,48
